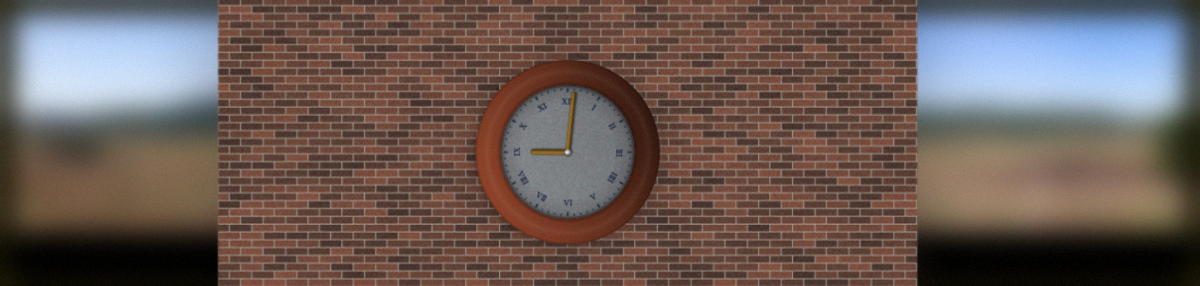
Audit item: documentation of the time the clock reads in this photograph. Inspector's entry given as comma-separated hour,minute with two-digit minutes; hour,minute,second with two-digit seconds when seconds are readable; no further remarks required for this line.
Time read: 9,01
